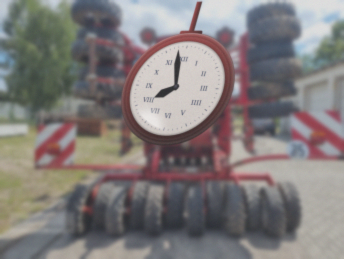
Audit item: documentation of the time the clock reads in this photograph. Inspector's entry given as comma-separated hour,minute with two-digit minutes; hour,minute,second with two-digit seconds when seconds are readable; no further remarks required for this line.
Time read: 7,58
